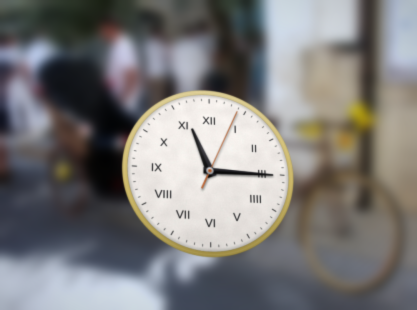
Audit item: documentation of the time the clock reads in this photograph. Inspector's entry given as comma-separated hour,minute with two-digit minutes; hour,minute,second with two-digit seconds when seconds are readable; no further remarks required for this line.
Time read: 11,15,04
